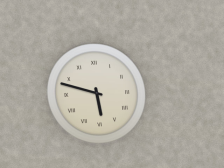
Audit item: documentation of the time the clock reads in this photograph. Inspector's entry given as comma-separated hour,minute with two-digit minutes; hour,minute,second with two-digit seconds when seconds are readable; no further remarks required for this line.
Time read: 5,48
